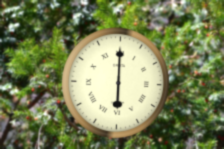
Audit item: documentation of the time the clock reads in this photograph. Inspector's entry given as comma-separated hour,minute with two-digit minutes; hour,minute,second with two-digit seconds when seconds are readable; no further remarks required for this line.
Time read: 6,00
